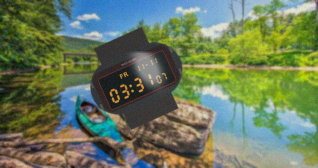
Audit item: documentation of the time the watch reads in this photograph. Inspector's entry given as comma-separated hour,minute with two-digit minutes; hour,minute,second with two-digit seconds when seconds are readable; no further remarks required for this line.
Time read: 3,31,07
